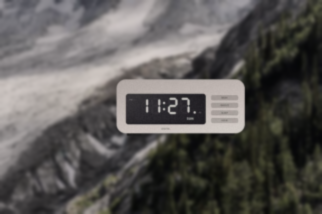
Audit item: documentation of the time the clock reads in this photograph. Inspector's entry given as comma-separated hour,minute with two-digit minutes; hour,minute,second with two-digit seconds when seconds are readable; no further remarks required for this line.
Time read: 11,27
